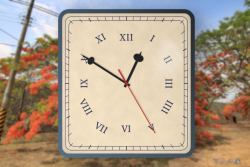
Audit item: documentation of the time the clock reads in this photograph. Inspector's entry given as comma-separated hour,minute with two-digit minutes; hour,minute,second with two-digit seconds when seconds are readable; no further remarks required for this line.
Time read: 12,50,25
